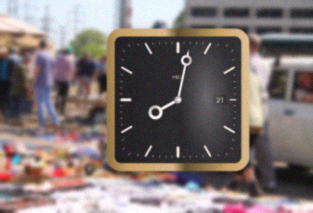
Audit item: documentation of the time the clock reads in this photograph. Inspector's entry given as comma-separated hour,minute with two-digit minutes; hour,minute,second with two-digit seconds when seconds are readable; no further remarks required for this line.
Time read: 8,02
